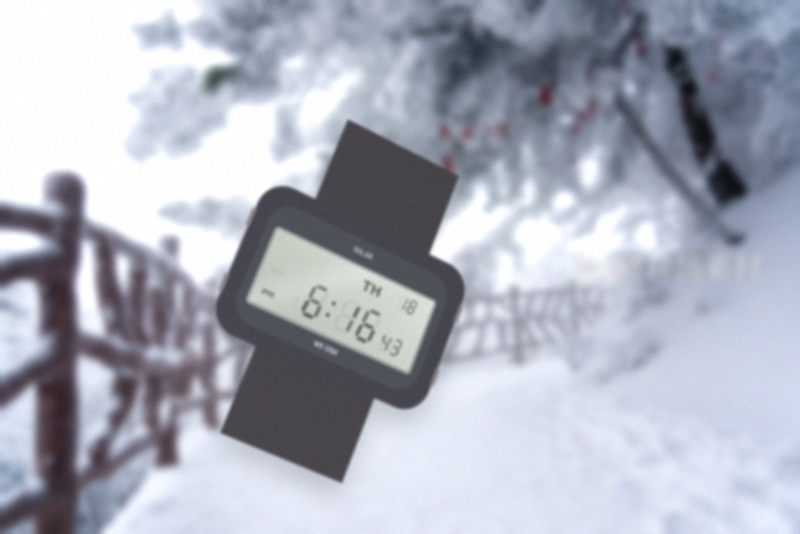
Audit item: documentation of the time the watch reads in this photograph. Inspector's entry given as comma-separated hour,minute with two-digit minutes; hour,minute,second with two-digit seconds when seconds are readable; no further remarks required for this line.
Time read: 6,16,43
